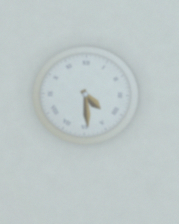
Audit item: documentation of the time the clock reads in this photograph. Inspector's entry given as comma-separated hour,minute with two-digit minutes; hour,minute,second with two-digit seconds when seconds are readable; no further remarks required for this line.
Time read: 4,29
